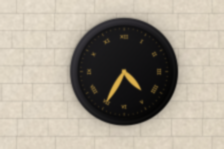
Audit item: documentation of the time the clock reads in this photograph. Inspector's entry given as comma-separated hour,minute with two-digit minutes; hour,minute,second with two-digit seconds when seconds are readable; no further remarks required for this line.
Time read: 4,35
